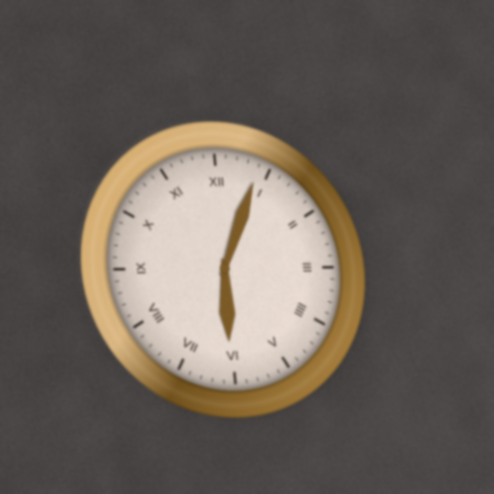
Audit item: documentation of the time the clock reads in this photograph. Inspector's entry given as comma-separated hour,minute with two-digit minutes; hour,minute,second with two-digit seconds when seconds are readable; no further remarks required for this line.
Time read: 6,04
